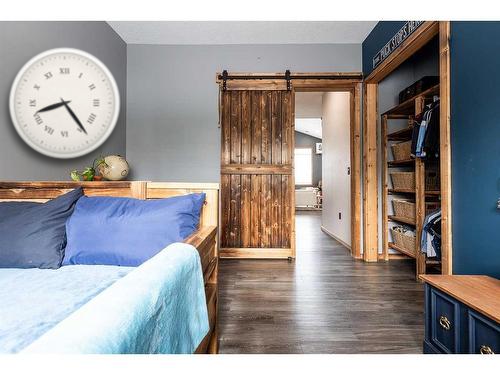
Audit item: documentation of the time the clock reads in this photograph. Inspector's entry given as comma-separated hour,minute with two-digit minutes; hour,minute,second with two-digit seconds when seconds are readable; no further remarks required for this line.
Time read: 8,24
